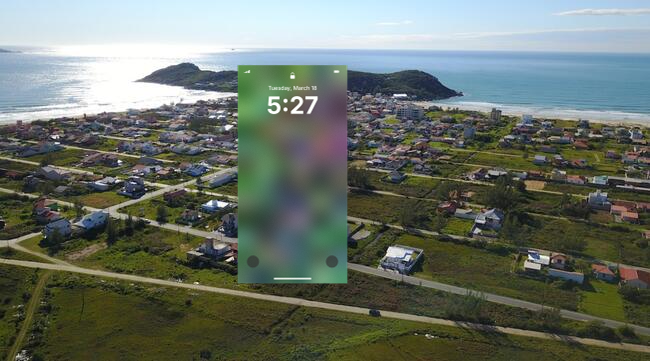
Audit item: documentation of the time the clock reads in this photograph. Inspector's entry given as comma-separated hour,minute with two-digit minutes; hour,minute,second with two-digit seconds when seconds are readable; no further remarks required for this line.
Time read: 5,27
